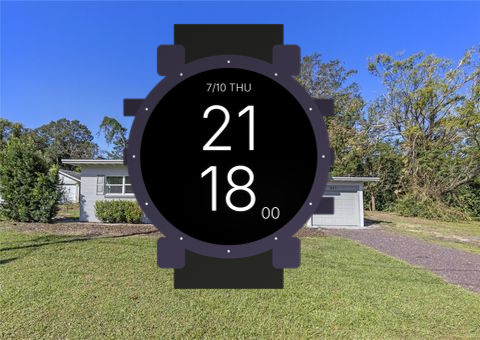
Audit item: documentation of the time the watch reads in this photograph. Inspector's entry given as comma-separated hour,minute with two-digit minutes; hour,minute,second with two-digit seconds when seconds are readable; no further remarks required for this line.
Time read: 21,18,00
